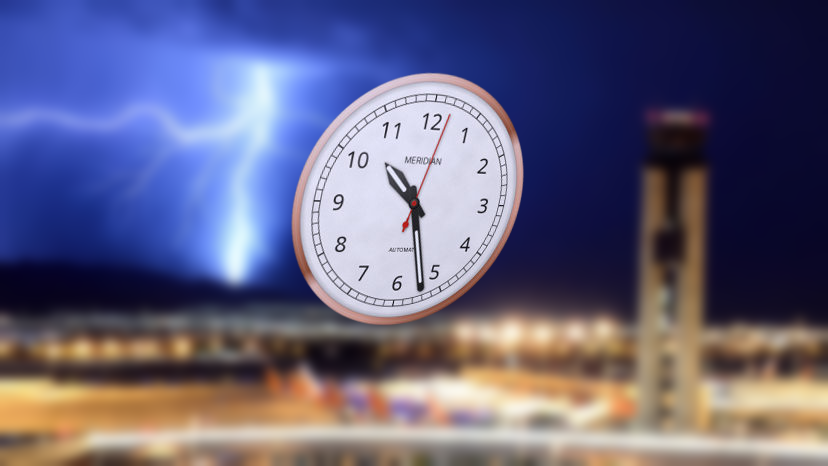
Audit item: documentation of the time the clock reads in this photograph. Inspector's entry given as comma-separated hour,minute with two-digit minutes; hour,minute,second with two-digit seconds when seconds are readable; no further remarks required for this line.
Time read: 10,27,02
